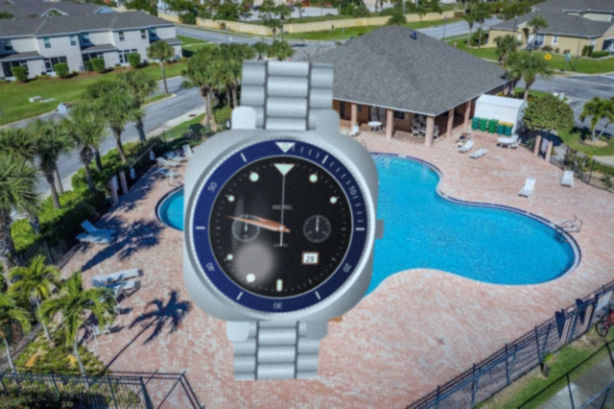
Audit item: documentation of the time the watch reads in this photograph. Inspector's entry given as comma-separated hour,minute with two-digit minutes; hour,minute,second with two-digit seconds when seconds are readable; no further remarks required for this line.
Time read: 9,47
